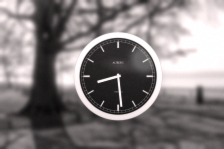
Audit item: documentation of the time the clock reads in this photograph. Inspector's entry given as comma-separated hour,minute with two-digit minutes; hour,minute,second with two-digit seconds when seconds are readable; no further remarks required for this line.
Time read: 8,29
